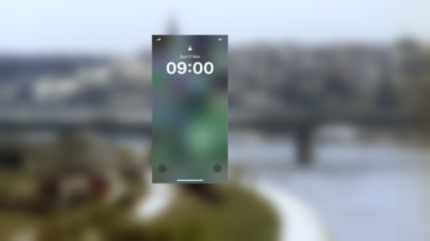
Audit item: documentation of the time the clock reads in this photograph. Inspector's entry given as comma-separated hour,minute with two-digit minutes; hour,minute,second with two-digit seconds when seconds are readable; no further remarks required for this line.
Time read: 9,00
